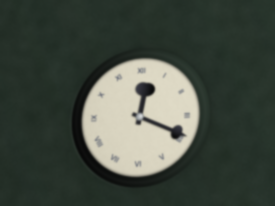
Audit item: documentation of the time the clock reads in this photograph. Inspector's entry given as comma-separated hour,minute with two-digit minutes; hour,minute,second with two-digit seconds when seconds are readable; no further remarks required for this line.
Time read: 12,19
